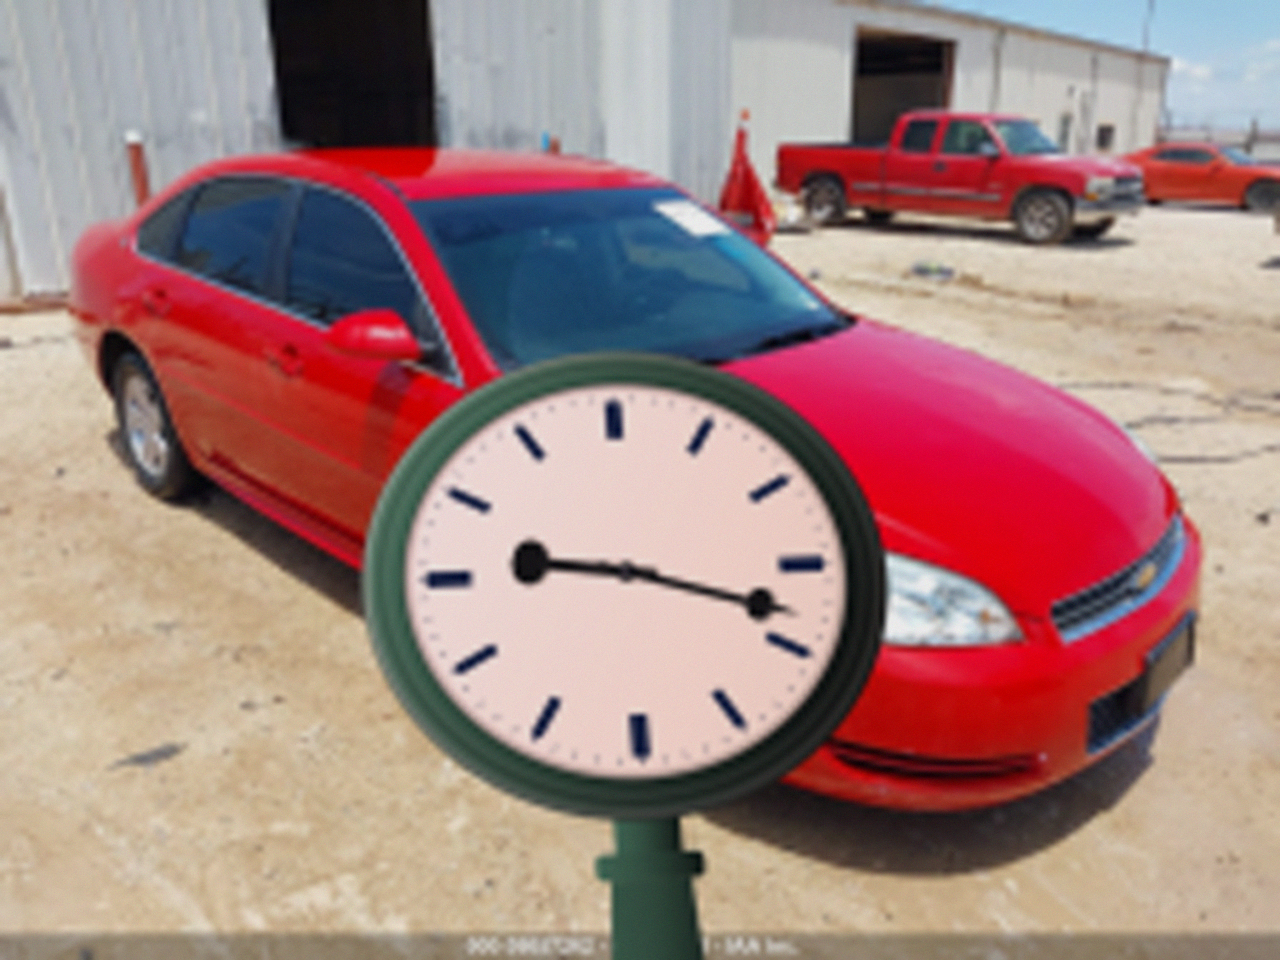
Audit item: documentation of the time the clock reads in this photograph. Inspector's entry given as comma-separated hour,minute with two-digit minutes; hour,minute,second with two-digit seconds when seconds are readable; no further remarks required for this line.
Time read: 9,18
